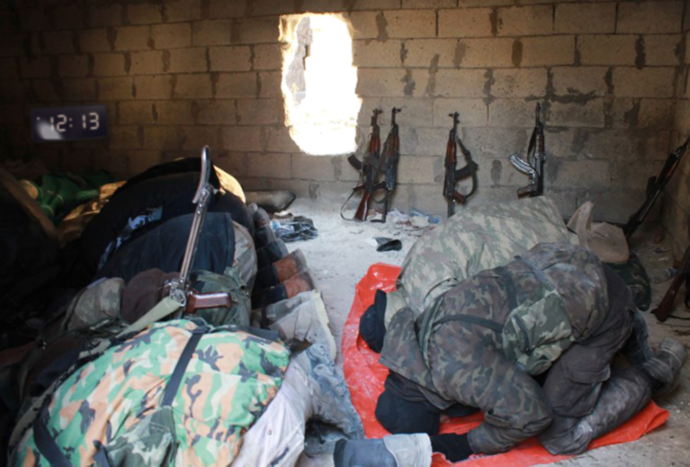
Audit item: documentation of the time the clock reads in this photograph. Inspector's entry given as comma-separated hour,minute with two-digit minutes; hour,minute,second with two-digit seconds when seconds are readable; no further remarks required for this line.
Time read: 12,13
